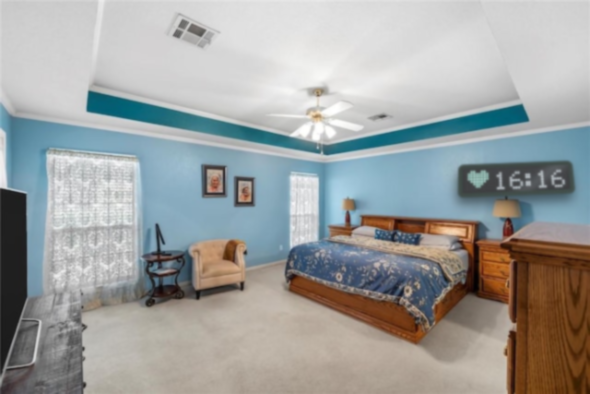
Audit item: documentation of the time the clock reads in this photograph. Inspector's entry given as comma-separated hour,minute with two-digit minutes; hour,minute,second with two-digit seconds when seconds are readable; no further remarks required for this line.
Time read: 16,16
